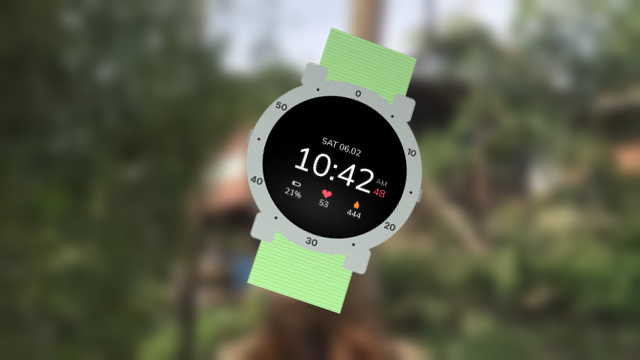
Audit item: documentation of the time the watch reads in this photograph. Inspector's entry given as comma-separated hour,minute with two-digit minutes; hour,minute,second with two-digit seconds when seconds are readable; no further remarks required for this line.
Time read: 10,42,48
